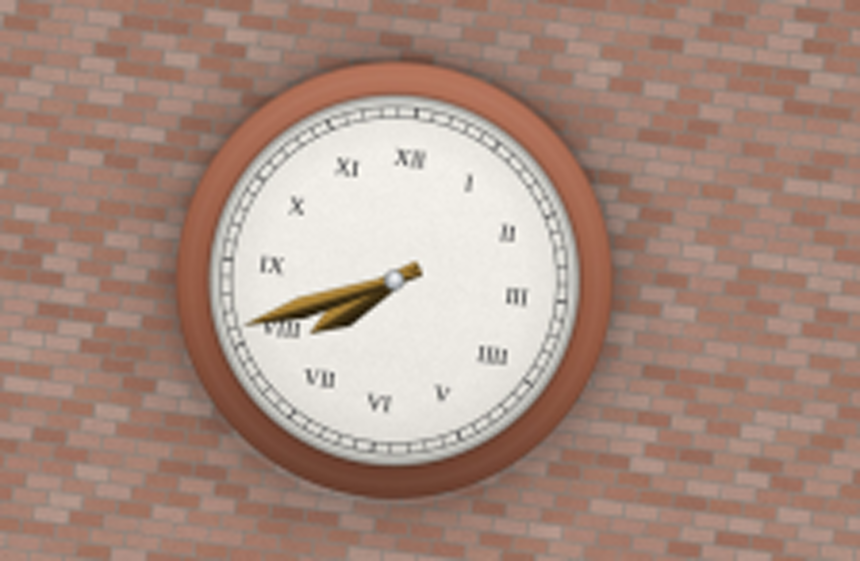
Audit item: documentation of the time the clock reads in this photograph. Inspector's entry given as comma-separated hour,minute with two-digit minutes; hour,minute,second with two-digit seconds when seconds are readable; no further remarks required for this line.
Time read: 7,41
